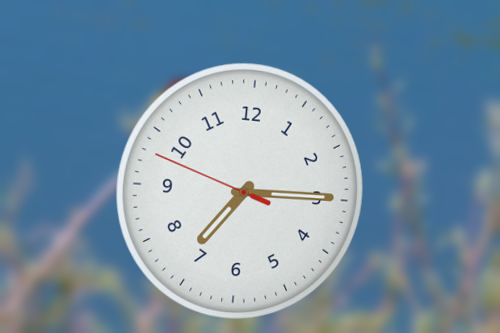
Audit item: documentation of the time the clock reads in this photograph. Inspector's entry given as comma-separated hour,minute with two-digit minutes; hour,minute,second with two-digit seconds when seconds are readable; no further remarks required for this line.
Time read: 7,14,48
